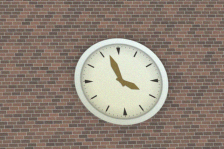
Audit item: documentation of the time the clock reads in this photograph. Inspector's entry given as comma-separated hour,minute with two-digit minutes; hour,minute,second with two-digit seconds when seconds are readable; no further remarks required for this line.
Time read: 3,57
